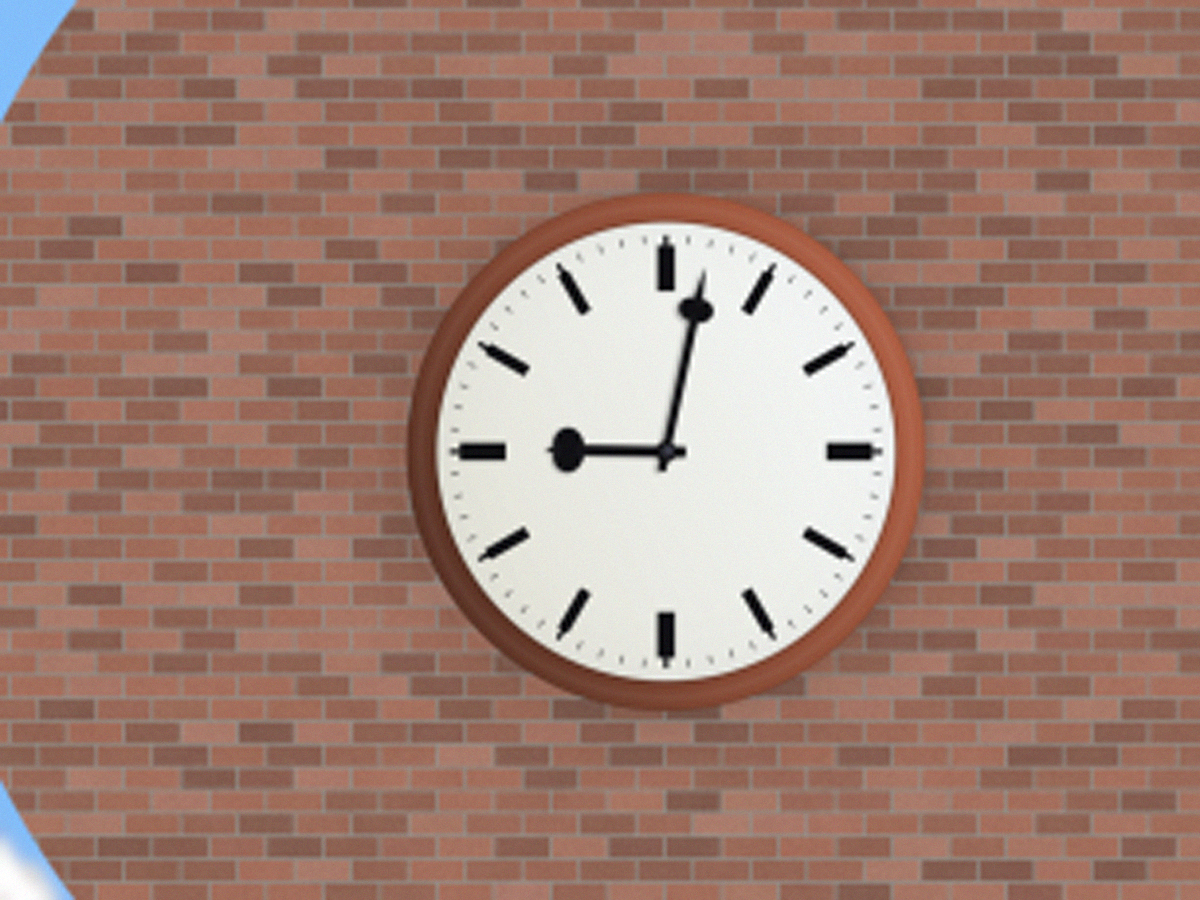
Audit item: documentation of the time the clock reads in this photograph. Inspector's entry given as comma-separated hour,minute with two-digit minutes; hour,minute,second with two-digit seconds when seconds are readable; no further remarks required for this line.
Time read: 9,02
